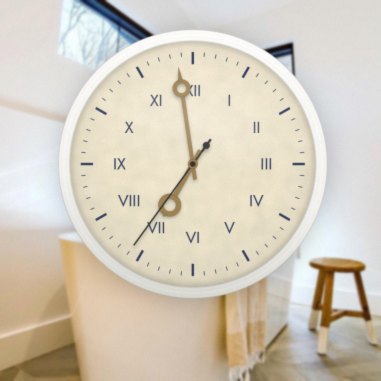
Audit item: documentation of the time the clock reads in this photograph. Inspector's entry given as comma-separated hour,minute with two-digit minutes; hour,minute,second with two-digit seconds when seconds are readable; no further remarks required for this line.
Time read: 6,58,36
